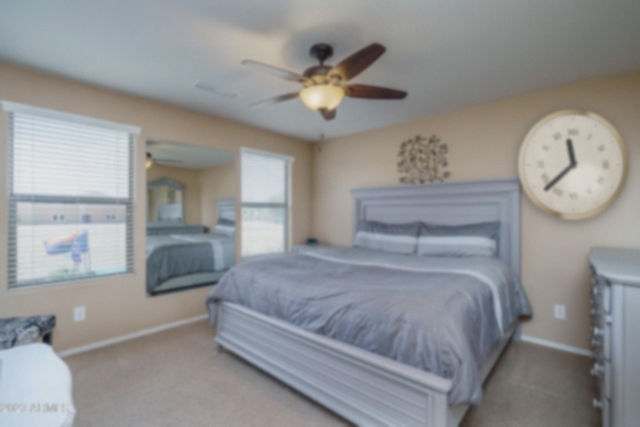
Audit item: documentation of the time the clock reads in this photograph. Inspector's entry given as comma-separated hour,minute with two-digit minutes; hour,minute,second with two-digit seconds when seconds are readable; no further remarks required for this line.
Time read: 11,38
